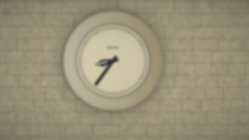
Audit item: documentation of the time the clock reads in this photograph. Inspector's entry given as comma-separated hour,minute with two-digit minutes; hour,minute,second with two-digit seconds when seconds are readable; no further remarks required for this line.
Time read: 8,36
